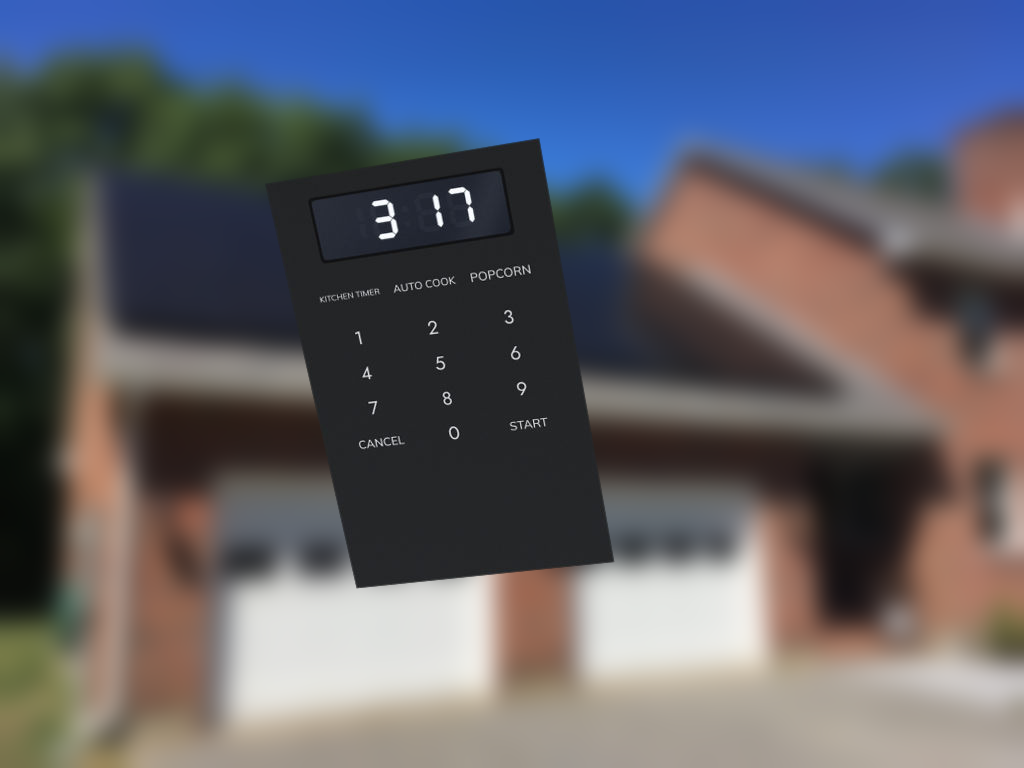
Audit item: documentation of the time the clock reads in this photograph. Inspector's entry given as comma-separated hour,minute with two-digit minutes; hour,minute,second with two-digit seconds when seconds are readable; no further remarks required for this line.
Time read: 3,17
